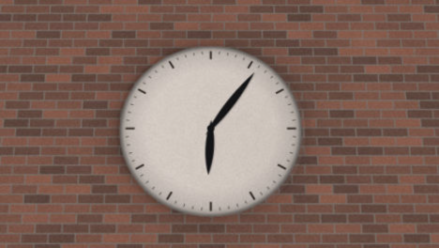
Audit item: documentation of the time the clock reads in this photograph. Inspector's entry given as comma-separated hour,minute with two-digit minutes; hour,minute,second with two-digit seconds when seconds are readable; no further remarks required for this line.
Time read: 6,06
